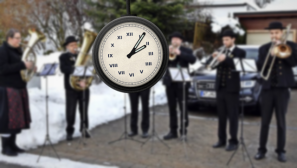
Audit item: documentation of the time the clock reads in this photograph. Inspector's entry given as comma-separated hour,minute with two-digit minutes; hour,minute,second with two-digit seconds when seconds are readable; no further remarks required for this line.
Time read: 2,06
